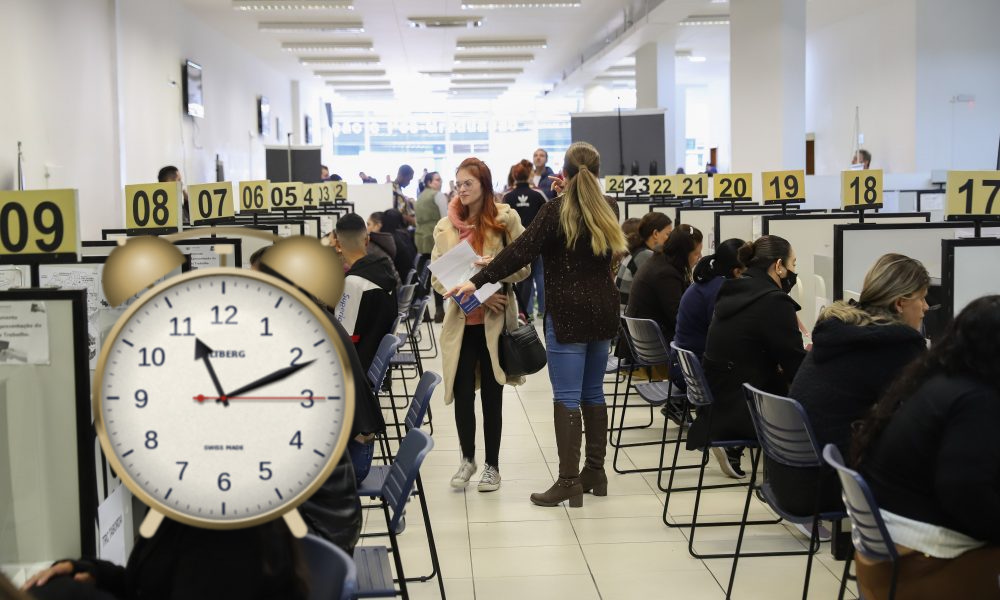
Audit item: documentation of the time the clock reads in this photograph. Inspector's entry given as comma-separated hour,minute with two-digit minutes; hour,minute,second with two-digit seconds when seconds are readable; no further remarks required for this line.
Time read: 11,11,15
